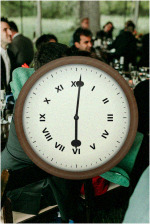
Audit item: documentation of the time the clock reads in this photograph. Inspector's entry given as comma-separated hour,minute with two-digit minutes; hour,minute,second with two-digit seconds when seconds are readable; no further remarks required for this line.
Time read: 6,01
